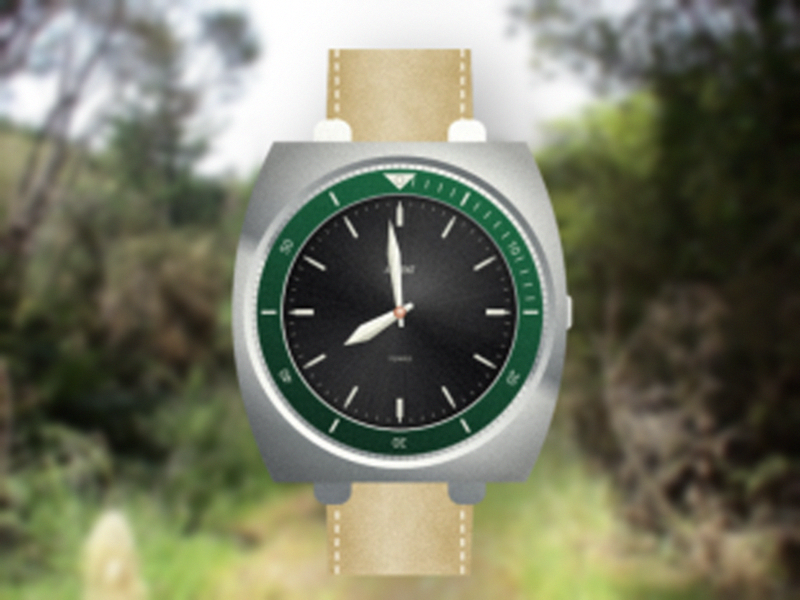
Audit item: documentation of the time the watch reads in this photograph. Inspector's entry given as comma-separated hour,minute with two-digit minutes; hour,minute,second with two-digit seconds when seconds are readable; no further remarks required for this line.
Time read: 7,59
